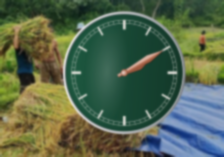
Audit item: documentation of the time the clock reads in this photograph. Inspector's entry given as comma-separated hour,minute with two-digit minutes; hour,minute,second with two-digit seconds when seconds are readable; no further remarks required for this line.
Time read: 2,10
